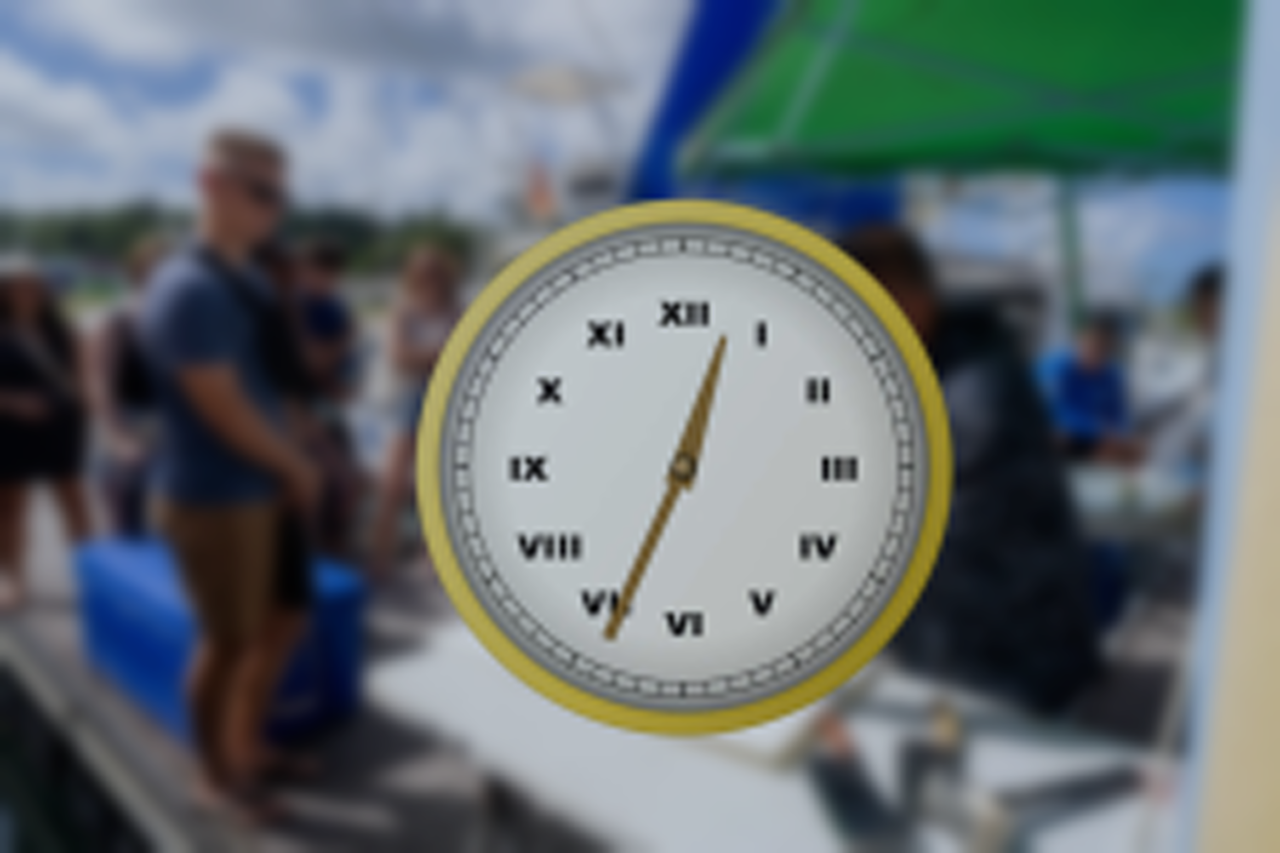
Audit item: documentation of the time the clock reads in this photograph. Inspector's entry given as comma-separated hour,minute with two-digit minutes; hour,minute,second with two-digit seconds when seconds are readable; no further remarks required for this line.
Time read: 12,34
